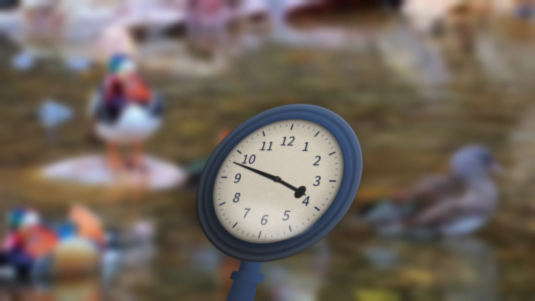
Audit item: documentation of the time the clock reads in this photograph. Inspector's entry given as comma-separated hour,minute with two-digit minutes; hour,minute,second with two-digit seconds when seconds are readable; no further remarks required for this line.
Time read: 3,48
